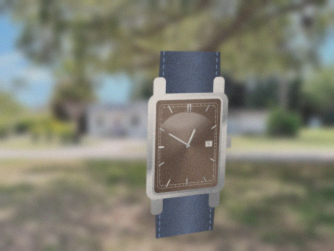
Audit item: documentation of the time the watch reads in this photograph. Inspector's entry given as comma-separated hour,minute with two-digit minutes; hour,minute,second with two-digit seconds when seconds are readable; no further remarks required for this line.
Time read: 12,50
